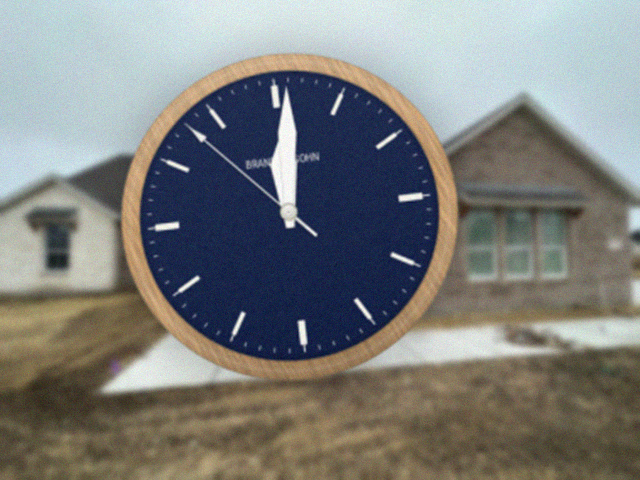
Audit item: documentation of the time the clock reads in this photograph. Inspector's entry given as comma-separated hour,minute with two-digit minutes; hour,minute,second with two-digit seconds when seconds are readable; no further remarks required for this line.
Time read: 12,00,53
